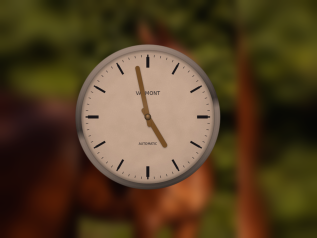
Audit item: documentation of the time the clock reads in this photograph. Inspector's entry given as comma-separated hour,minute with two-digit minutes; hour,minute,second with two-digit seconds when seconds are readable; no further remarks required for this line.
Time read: 4,58
